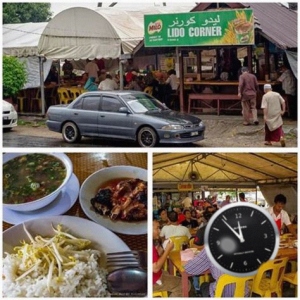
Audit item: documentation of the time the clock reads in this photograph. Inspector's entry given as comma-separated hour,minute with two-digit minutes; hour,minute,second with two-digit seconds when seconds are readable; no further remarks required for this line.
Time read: 11,54
